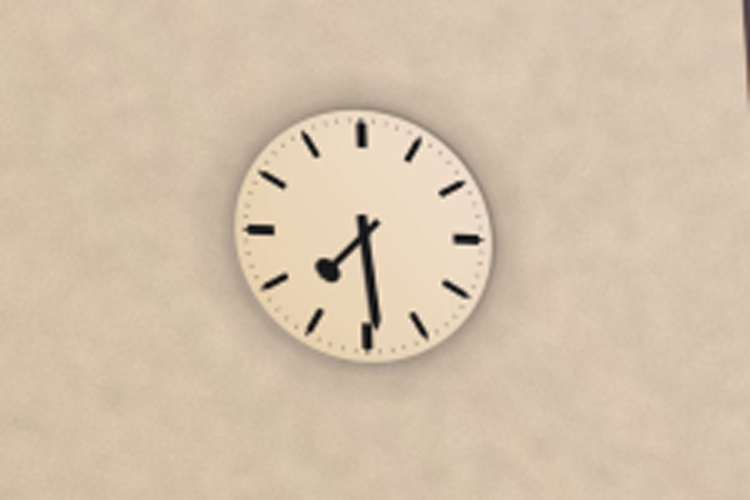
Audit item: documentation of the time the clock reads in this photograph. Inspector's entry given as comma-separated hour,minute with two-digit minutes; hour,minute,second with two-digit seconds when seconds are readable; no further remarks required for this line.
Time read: 7,29
